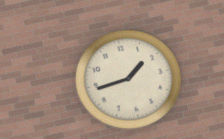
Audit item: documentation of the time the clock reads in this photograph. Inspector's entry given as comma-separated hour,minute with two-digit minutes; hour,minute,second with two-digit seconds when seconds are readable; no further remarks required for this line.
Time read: 1,44
